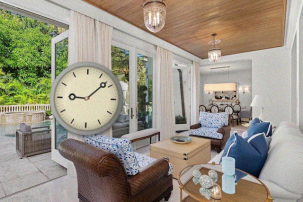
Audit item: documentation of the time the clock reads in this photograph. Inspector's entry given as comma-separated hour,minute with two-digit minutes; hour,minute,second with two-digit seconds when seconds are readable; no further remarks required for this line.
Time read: 9,08
